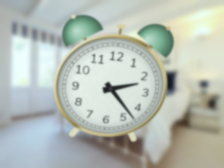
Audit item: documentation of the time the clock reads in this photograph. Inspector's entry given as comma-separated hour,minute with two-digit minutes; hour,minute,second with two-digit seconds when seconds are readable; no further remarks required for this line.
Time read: 2,23
